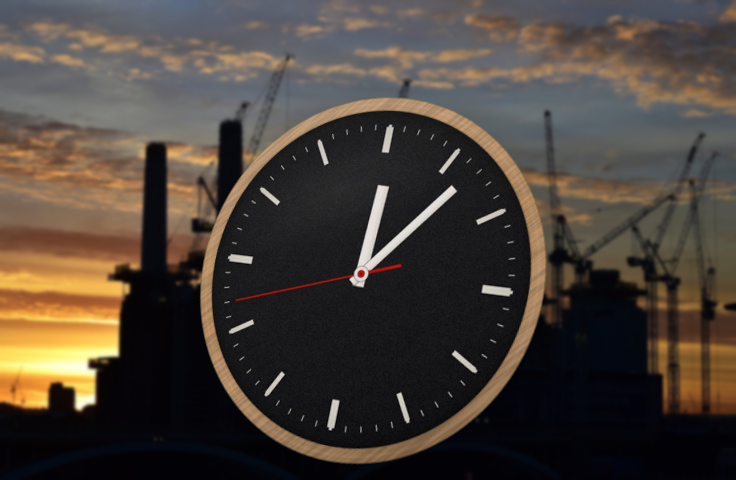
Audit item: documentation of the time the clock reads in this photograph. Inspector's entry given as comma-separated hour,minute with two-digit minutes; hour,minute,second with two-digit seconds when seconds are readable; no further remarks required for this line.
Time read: 12,06,42
